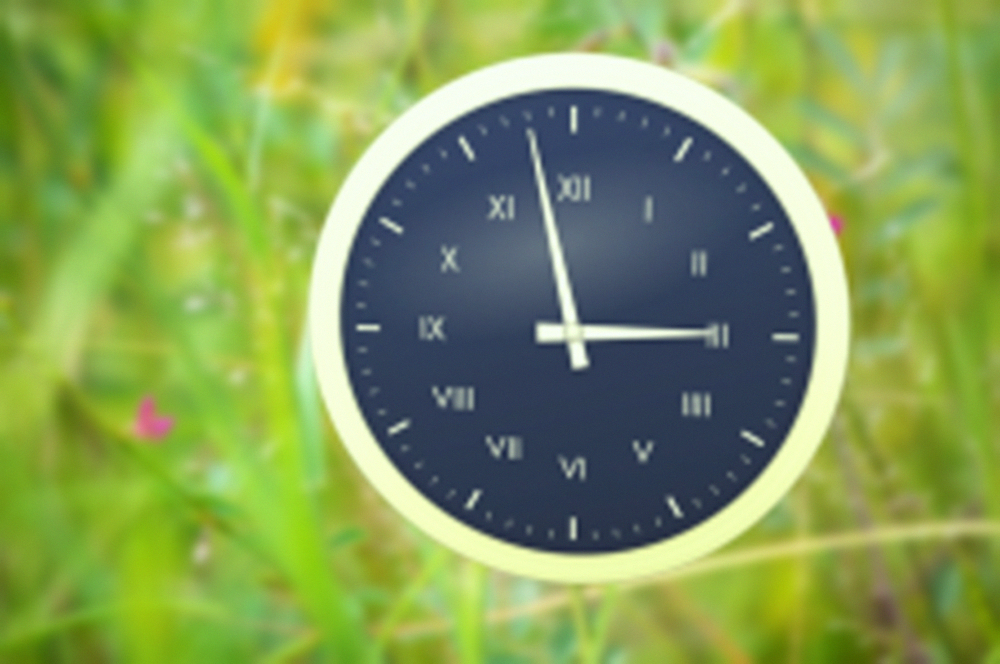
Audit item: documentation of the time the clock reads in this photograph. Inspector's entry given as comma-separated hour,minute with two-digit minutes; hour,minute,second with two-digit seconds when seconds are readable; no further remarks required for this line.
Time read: 2,58
